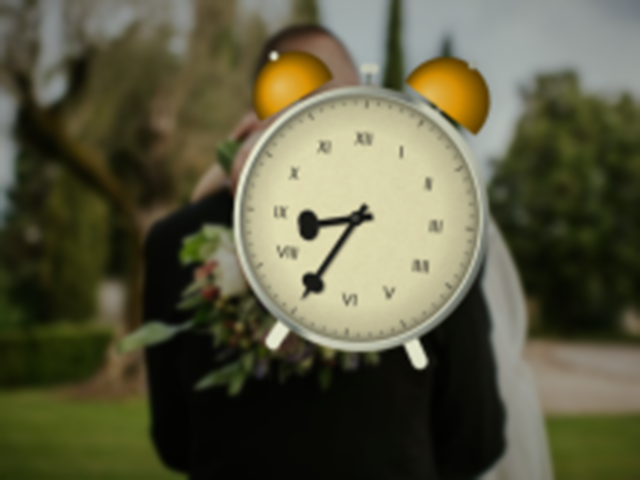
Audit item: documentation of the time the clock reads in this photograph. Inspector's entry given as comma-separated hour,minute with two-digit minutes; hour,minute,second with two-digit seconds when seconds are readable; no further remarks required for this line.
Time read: 8,35
